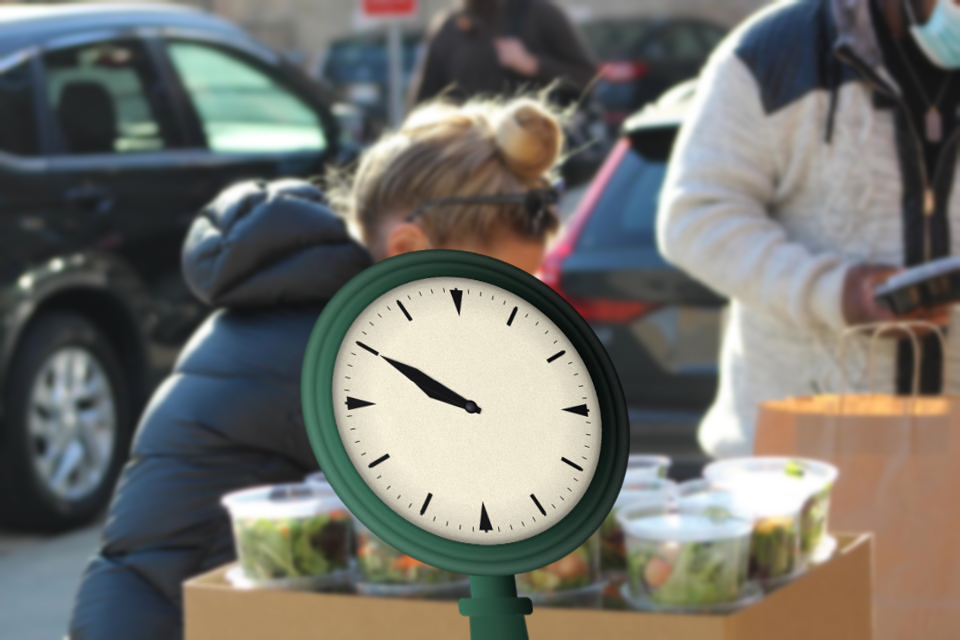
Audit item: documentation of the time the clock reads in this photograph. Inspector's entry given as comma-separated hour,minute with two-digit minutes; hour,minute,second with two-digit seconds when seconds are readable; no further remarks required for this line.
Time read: 9,50
